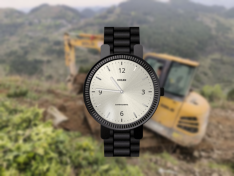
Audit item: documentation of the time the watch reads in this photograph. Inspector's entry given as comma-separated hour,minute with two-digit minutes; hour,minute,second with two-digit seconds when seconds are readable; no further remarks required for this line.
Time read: 10,46
